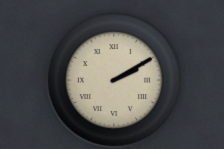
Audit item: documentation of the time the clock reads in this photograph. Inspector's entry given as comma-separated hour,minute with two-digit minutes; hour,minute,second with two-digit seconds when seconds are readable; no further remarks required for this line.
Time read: 2,10
